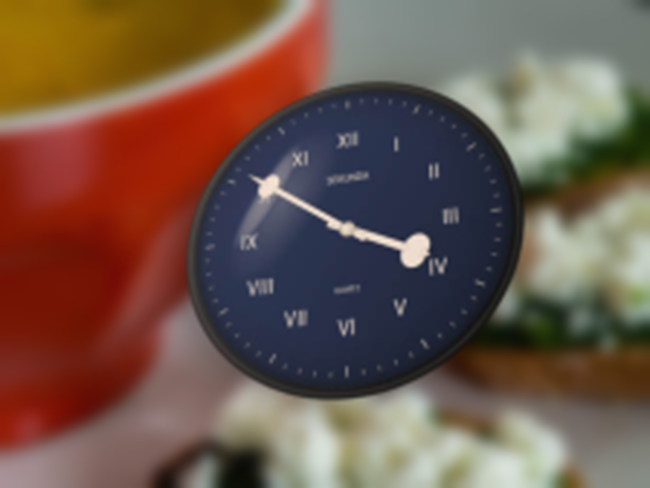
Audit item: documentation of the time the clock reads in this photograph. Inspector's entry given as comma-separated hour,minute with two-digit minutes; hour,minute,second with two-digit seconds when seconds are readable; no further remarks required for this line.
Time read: 3,51
